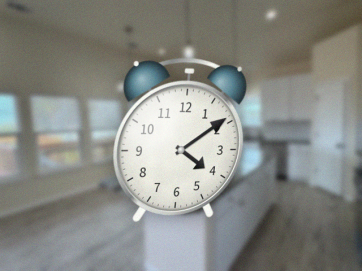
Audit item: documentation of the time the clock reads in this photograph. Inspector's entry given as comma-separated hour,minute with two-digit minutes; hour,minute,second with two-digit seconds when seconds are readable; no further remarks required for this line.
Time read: 4,09
